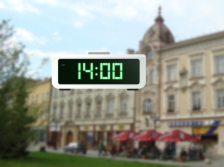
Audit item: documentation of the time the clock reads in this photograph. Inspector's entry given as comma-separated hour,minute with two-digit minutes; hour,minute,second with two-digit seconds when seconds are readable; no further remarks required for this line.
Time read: 14,00
